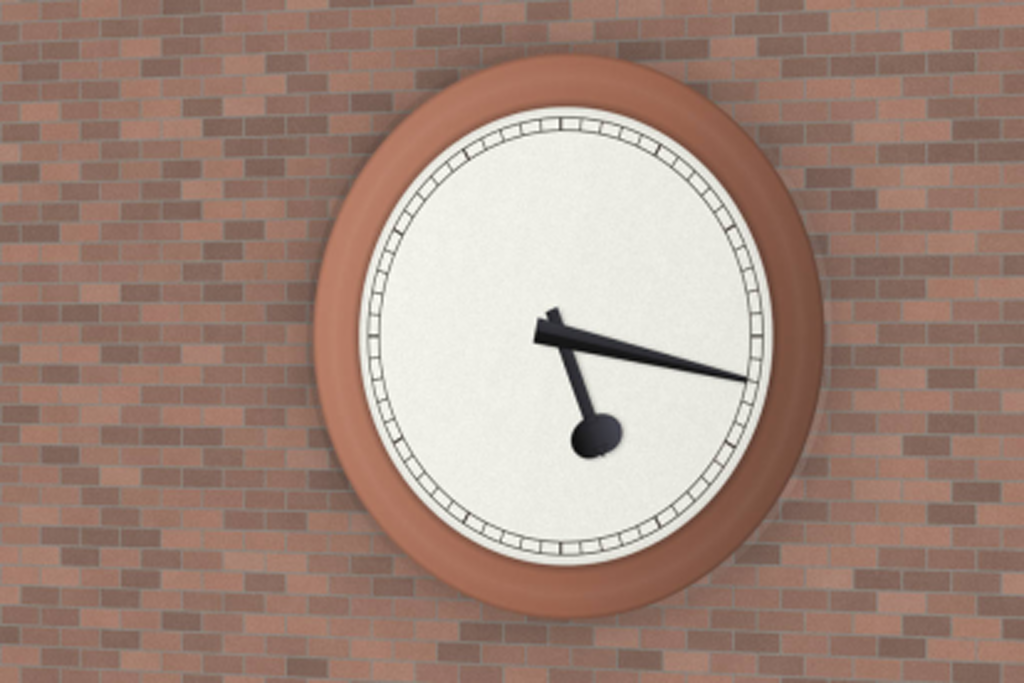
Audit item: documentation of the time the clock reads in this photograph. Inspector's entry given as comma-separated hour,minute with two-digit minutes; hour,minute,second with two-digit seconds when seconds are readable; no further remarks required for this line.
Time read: 5,17
